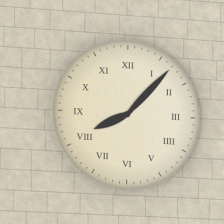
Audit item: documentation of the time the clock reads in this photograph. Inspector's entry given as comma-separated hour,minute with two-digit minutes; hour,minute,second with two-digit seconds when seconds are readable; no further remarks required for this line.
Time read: 8,07
